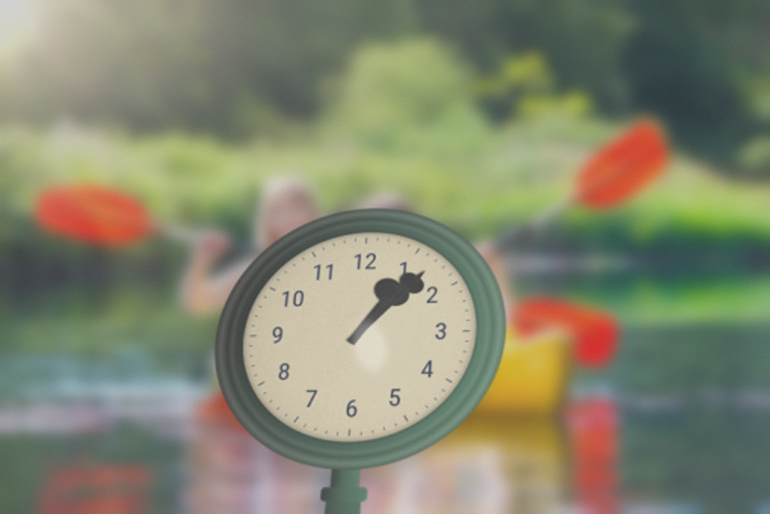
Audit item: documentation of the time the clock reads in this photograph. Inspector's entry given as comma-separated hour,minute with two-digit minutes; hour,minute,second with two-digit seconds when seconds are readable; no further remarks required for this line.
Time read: 1,07
